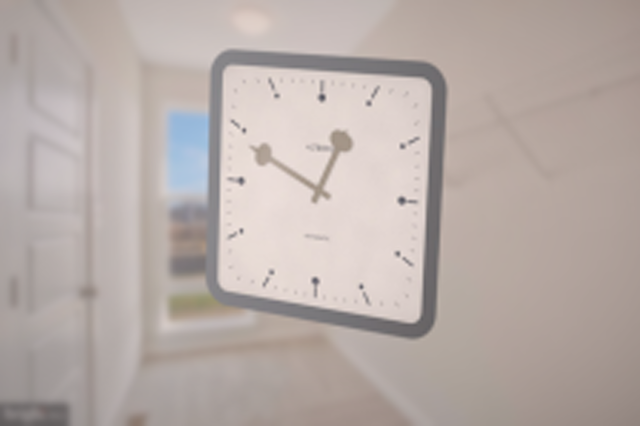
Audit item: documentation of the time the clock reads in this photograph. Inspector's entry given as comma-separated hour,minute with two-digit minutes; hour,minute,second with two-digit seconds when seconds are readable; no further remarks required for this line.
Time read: 12,49
